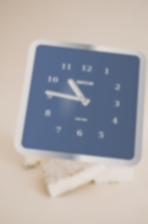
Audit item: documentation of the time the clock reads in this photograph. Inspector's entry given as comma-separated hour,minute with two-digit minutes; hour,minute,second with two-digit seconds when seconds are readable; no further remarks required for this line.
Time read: 10,46
